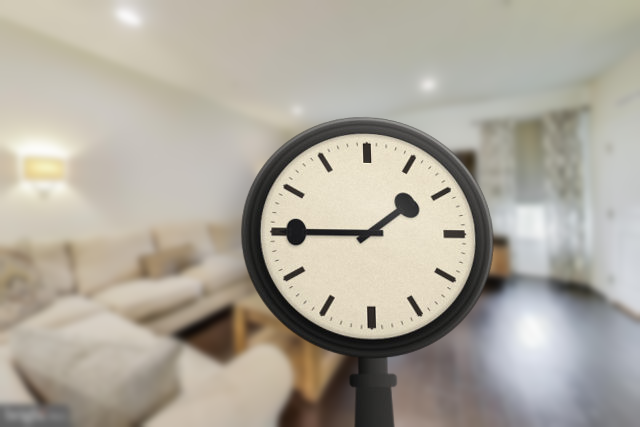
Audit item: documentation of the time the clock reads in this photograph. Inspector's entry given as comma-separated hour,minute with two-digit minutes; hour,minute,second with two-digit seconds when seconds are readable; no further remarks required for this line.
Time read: 1,45
